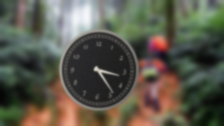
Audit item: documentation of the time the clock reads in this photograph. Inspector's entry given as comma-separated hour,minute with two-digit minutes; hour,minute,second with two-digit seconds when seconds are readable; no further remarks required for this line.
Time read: 3,24
